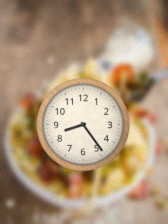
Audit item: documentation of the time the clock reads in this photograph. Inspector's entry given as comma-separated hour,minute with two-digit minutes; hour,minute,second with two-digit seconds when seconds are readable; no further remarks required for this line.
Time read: 8,24
